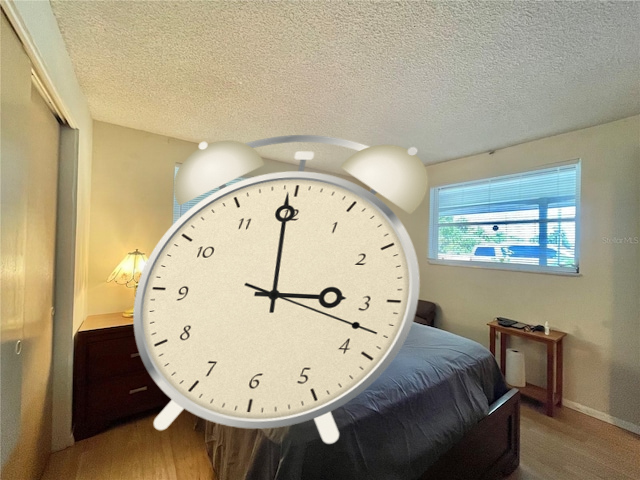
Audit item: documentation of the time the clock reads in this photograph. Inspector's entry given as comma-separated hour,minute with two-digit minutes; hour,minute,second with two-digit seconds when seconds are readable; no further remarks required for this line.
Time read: 2,59,18
